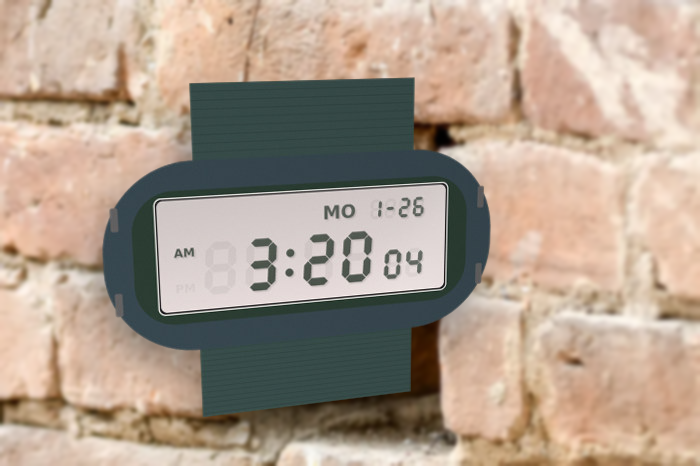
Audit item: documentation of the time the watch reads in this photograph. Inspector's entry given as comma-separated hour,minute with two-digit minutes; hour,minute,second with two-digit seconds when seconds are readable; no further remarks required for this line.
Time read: 3,20,04
